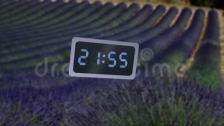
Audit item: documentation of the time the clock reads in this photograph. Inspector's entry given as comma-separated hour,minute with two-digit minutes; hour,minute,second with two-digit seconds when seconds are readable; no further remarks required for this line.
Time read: 21,55
